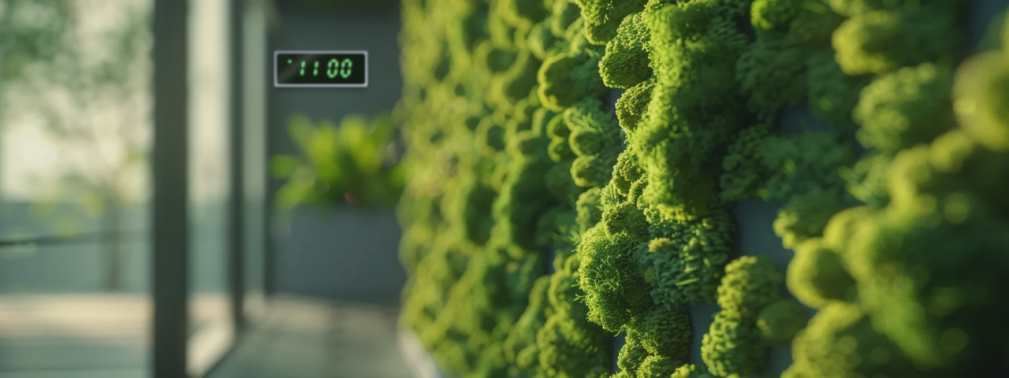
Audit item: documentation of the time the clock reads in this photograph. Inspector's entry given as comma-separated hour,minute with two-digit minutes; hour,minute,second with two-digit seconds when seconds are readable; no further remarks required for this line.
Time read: 11,00
